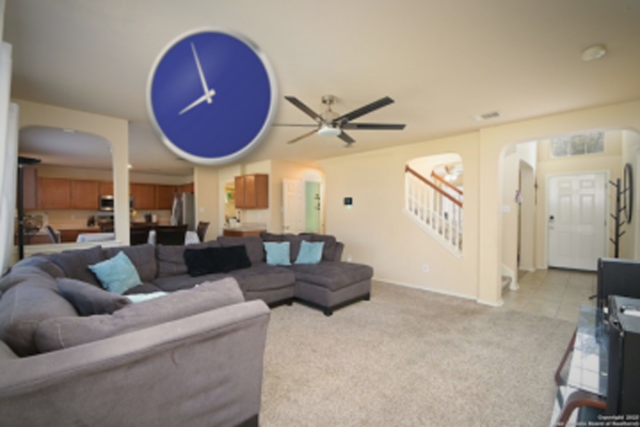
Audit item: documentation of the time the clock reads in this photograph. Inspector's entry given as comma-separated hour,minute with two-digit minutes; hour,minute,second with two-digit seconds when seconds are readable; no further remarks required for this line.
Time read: 7,57
